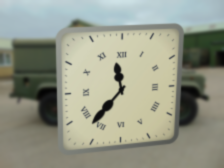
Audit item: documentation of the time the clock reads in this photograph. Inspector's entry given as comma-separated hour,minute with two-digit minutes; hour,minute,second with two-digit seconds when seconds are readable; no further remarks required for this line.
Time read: 11,37
